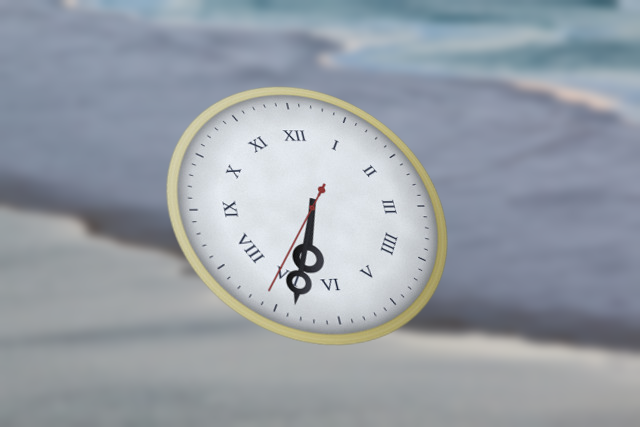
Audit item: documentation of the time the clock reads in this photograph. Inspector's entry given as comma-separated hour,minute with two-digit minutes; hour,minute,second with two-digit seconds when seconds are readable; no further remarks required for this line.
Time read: 6,33,36
